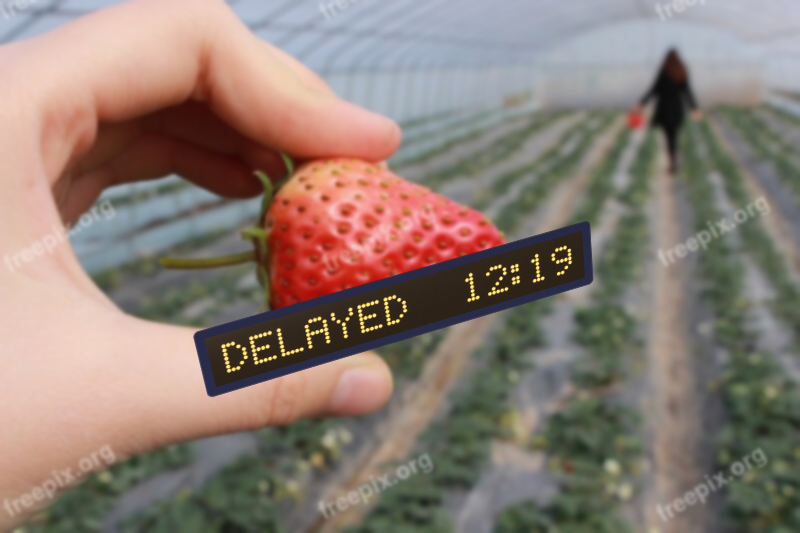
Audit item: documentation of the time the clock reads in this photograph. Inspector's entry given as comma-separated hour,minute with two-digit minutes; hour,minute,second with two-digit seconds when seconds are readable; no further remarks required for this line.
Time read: 12,19
